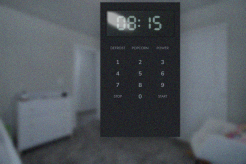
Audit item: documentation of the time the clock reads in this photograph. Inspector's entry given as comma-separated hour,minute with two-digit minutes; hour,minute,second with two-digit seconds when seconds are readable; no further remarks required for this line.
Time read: 8,15
